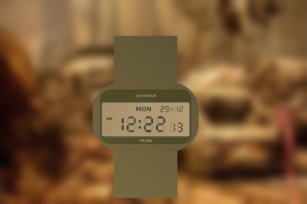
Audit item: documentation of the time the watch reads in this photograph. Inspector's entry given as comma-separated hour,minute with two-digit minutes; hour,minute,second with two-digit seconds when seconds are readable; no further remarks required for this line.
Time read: 12,22,13
